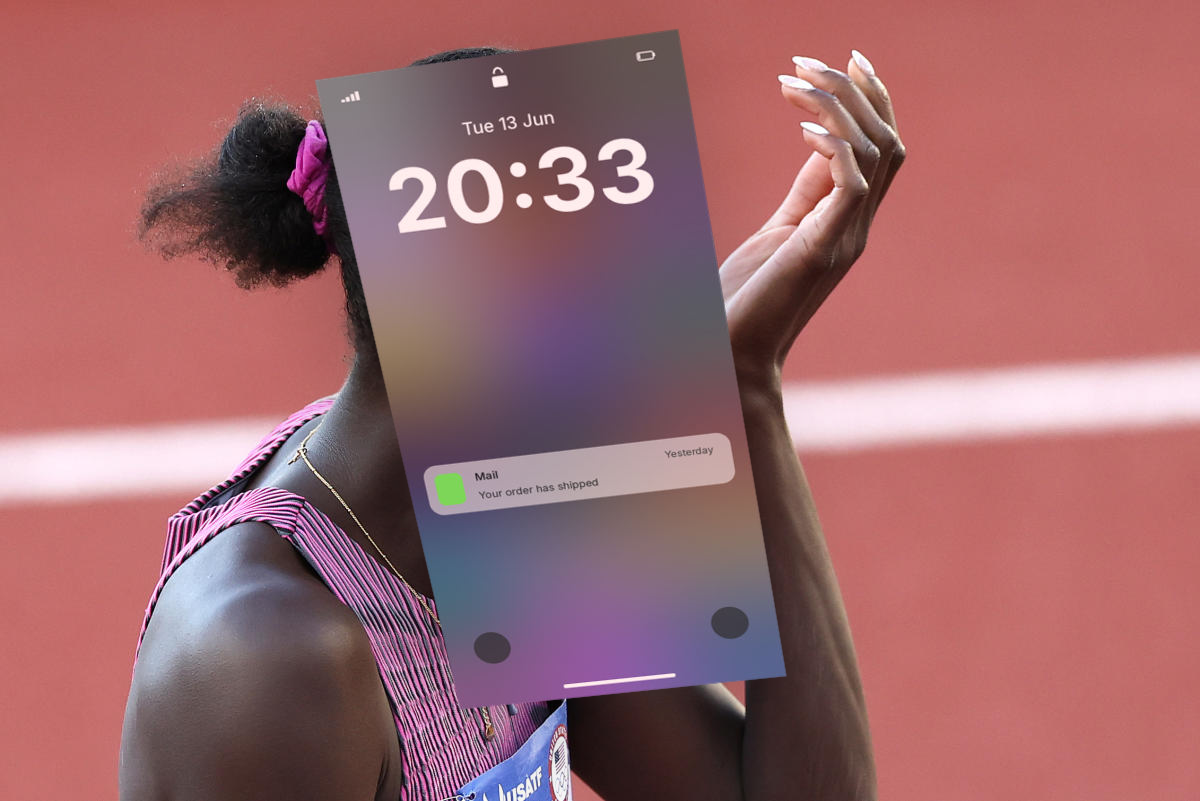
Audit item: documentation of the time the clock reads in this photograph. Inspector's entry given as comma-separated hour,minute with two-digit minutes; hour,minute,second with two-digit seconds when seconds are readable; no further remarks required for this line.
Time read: 20,33
